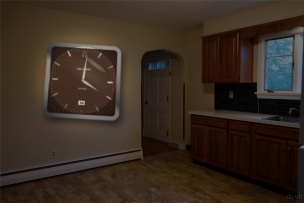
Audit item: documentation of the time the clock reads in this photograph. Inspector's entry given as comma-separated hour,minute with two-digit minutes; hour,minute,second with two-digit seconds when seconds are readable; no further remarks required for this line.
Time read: 4,01
